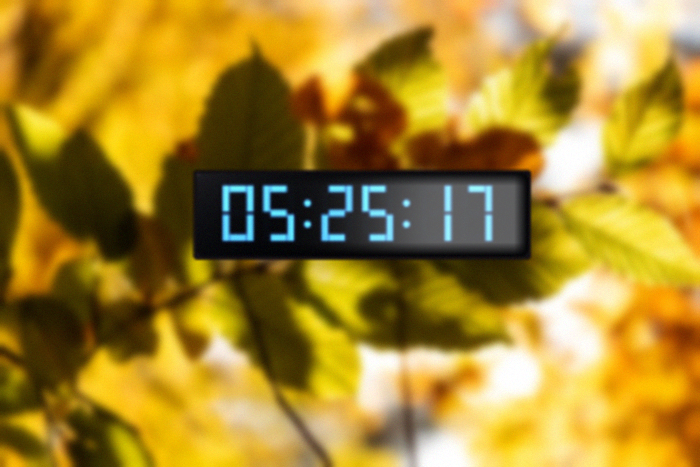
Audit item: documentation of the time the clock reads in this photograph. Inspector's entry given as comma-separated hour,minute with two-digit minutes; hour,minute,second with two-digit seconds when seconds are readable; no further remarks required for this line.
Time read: 5,25,17
